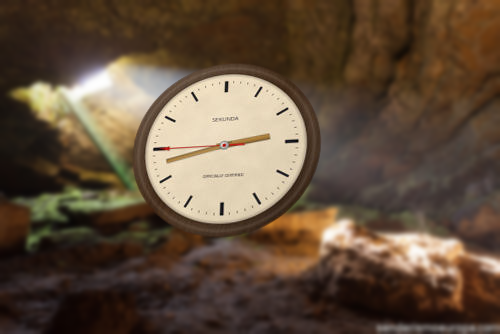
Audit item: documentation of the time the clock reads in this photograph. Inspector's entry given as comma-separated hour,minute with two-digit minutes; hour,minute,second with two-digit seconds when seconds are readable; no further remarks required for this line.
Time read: 2,42,45
